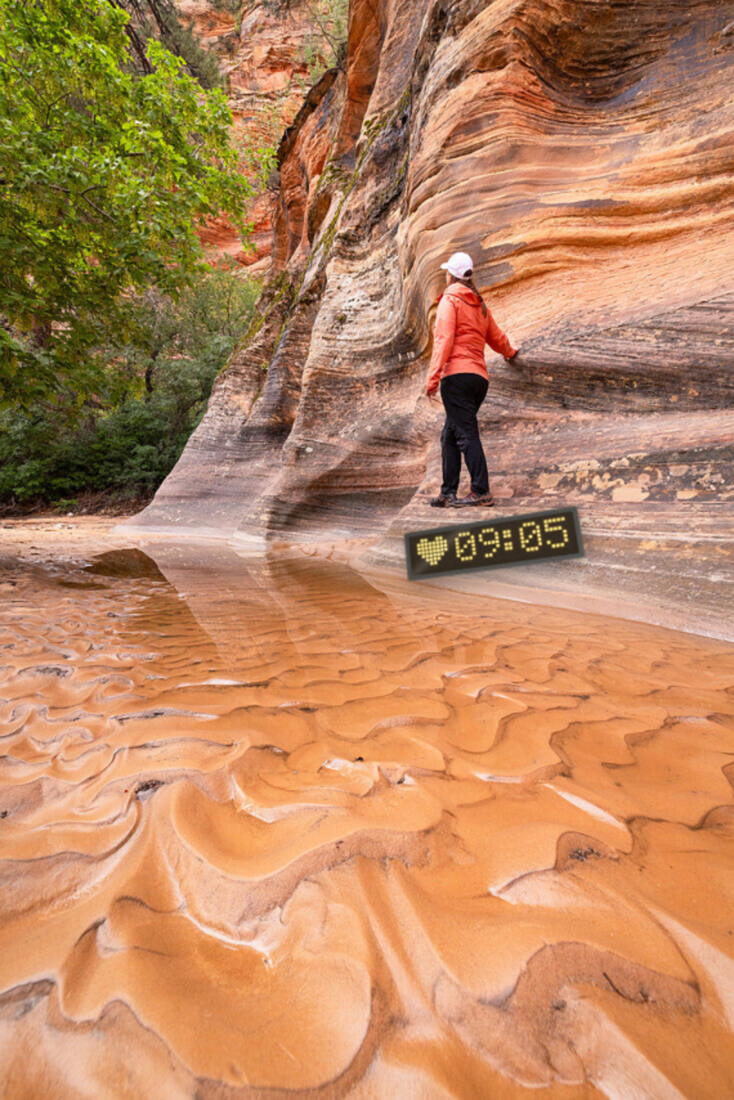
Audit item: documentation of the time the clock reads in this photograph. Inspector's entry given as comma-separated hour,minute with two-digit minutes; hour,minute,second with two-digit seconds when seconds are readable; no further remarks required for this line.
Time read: 9,05
